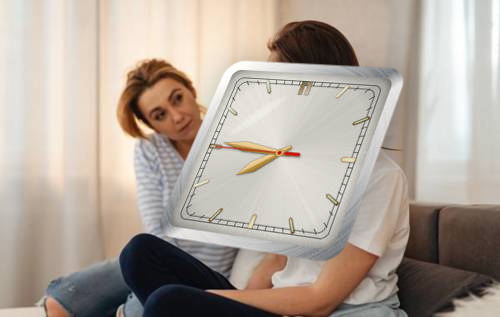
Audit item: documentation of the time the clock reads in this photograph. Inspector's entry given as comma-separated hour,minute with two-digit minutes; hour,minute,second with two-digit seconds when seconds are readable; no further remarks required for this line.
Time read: 7,45,45
